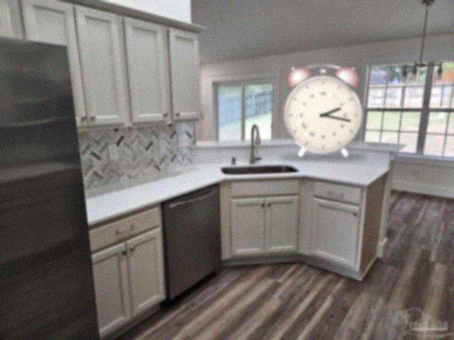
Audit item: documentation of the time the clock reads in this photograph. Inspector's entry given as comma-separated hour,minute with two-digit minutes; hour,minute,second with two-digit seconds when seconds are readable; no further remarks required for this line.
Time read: 2,17
